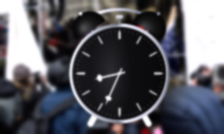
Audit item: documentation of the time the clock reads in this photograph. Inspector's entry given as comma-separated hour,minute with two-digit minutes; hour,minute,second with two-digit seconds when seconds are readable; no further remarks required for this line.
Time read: 8,34
